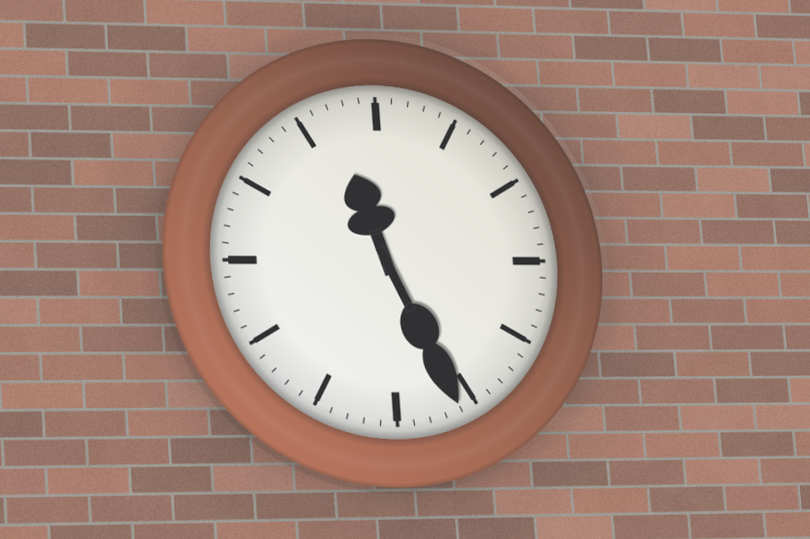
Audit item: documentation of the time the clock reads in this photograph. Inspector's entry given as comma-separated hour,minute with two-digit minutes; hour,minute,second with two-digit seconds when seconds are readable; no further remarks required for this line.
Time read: 11,26
